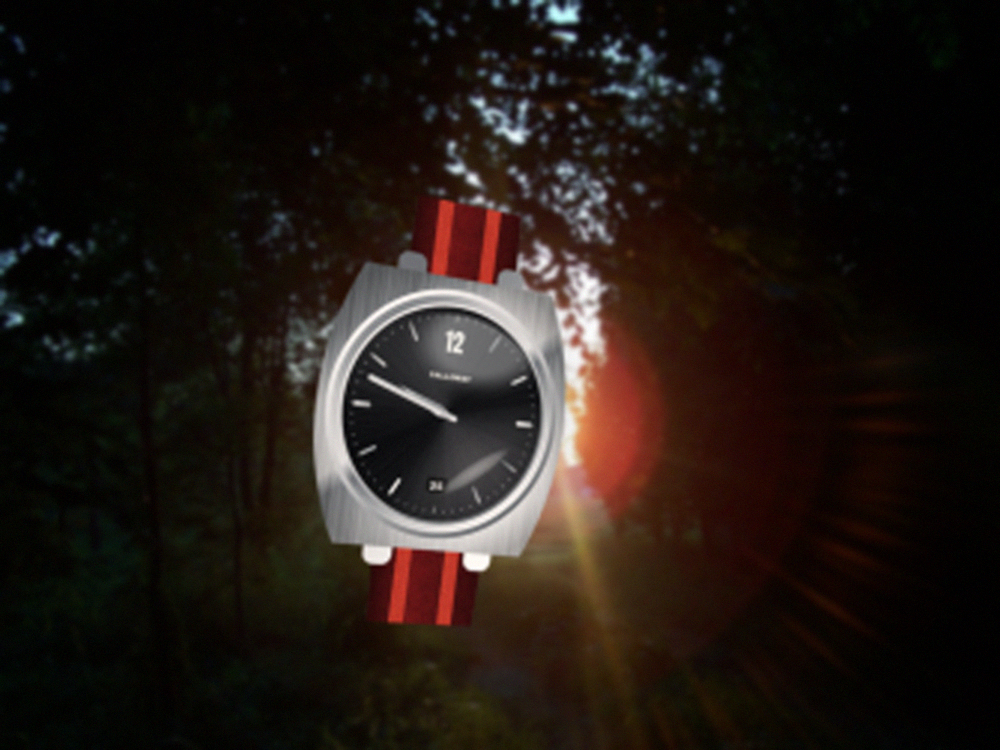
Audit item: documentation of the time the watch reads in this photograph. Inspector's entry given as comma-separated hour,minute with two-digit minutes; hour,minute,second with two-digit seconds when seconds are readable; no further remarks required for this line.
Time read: 9,48
